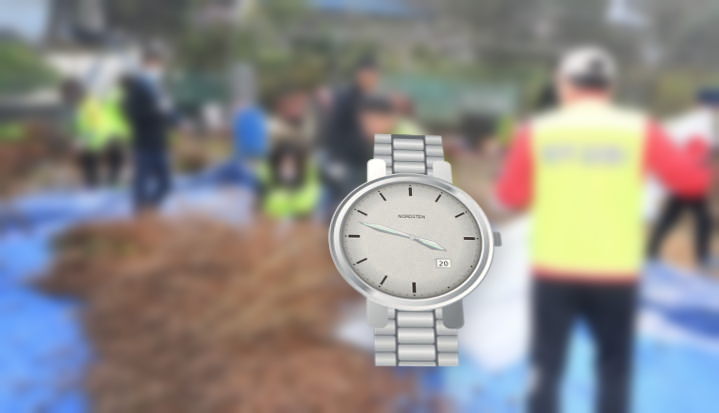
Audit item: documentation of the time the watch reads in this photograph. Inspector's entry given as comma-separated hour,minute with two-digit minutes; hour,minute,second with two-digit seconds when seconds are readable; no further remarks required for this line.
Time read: 3,48
